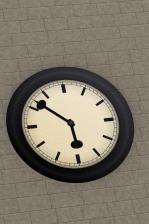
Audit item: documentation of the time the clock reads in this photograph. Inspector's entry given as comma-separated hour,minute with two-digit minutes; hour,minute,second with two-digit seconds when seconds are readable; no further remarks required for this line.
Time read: 5,52
